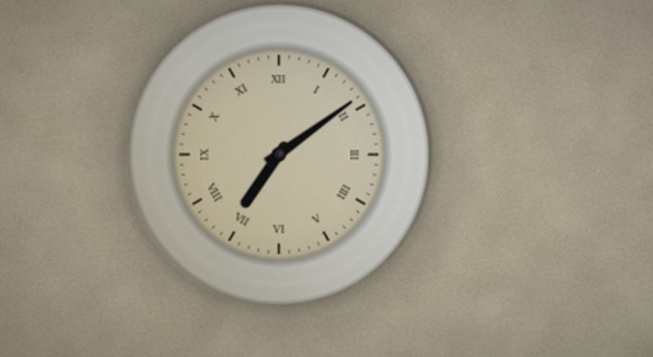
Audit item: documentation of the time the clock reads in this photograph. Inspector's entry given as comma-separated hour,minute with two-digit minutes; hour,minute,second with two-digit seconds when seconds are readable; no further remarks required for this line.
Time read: 7,09
